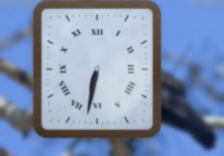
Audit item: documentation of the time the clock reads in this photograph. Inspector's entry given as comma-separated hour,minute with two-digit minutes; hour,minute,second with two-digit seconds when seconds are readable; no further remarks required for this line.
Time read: 6,32
